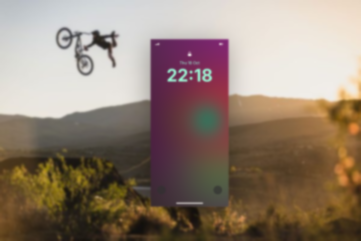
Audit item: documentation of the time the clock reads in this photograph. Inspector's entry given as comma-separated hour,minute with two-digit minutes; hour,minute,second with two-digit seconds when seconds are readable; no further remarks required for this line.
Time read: 22,18
